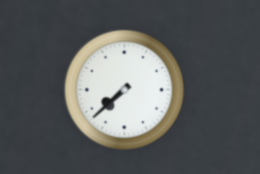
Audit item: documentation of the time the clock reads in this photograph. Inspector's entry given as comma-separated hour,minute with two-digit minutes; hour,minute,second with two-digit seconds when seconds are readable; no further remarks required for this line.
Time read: 7,38
